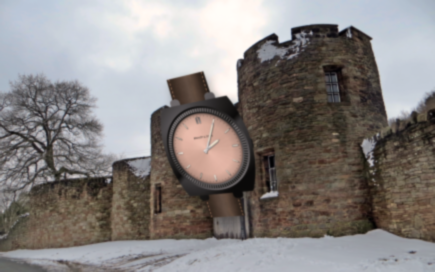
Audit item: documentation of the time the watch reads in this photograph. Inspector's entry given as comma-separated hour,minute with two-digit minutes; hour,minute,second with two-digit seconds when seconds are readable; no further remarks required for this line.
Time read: 2,05
